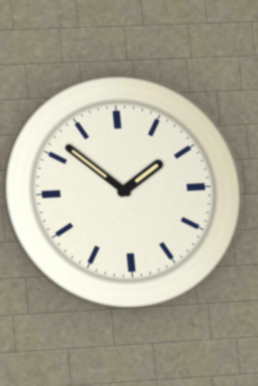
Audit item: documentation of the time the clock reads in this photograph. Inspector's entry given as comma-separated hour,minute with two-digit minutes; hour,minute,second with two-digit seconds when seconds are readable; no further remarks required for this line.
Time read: 1,52
